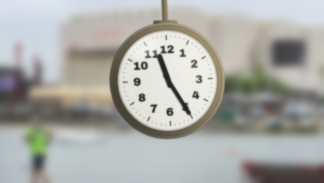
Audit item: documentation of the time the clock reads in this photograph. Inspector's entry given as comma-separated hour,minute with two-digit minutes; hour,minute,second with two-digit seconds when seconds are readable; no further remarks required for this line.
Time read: 11,25
